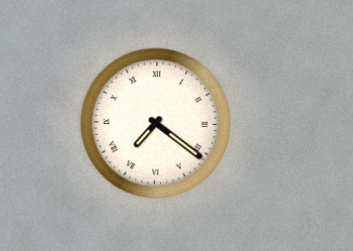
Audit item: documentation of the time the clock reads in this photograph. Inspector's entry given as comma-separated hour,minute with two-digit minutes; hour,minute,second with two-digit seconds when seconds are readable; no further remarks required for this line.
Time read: 7,21
